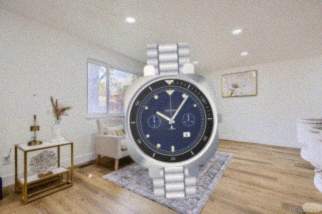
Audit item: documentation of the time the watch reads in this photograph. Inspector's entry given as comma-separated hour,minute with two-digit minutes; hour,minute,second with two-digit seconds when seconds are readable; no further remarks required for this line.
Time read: 10,06
